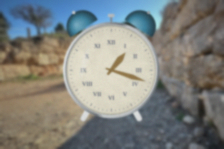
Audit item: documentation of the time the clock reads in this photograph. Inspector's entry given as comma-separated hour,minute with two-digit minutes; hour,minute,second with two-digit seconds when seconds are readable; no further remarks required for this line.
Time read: 1,18
